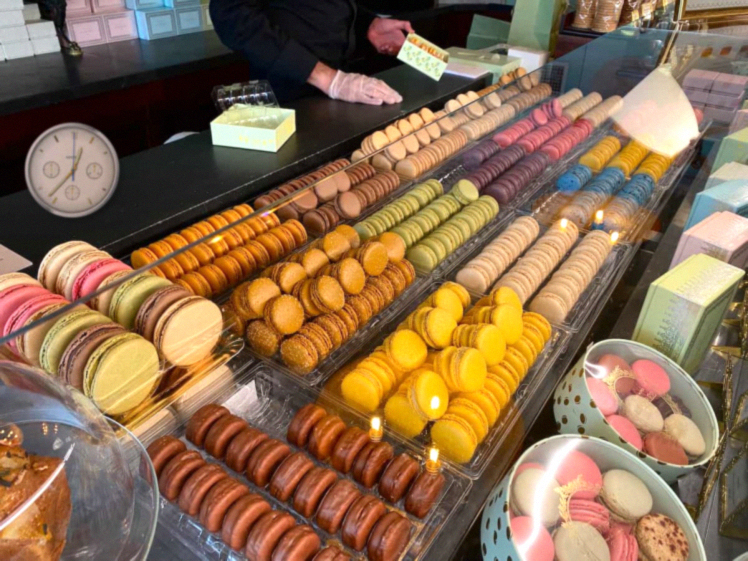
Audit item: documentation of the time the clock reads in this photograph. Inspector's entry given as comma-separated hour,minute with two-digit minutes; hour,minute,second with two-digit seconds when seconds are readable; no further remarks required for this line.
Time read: 12,37
